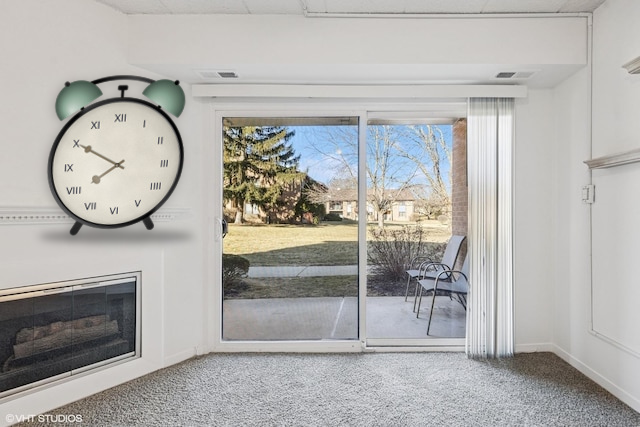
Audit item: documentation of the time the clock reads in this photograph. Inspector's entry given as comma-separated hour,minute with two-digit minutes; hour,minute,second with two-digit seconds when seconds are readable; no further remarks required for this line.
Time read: 7,50
